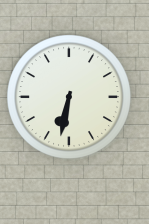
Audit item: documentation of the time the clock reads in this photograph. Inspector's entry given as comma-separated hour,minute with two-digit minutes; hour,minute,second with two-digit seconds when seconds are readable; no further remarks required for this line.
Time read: 6,32
